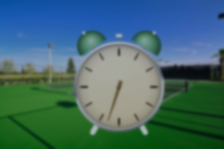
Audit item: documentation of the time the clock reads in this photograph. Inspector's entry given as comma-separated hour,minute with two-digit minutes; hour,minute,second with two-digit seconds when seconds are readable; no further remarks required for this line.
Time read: 6,33
